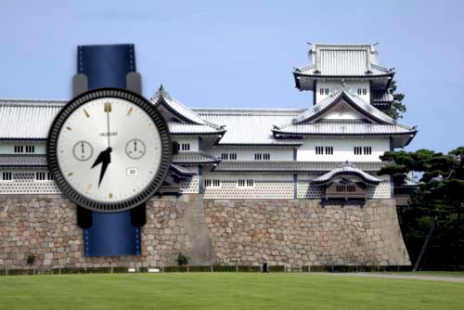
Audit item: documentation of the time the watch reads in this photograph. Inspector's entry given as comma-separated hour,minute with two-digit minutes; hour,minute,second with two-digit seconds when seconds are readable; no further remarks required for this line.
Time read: 7,33
